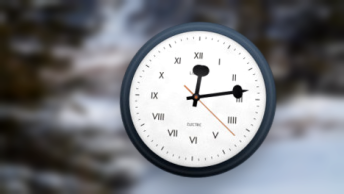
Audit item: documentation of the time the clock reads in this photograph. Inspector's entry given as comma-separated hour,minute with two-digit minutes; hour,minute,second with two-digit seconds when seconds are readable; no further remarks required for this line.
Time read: 12,13,22
